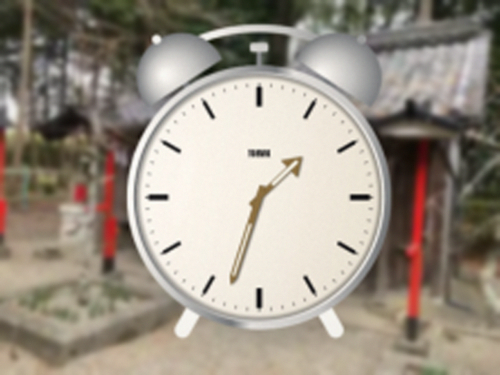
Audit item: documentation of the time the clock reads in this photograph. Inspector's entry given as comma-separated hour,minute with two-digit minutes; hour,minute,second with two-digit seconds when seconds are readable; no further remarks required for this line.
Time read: 1,33
